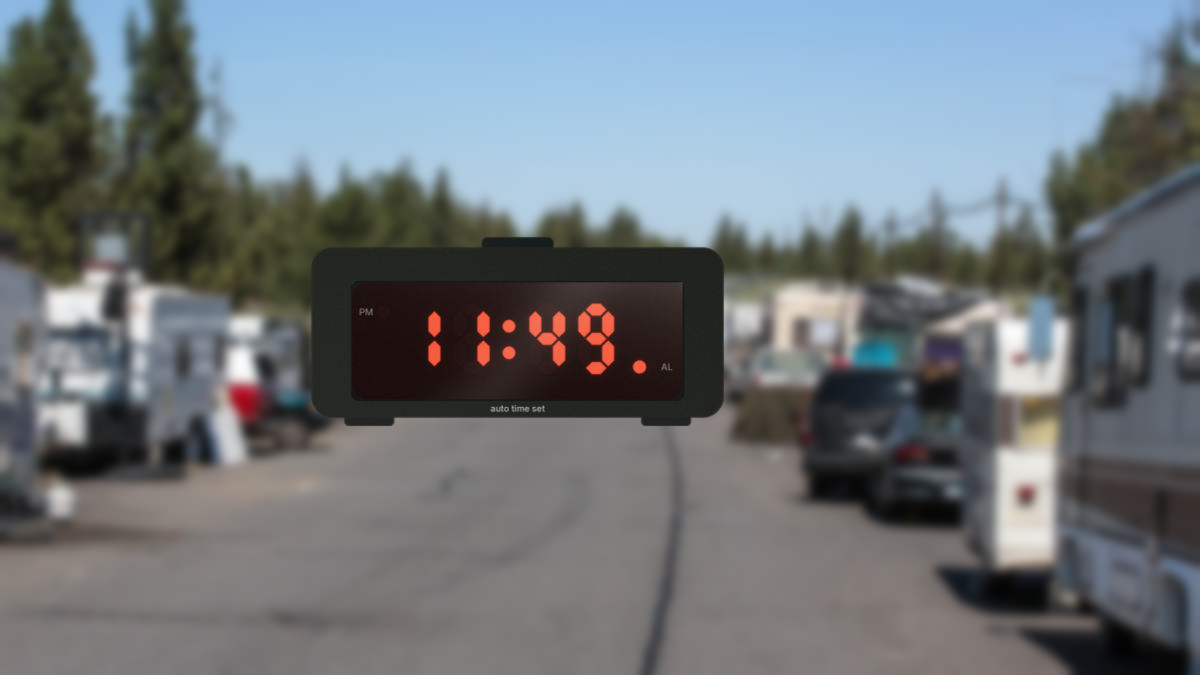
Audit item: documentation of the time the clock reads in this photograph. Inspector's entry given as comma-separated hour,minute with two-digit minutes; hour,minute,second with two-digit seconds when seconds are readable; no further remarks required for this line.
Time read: 11,49
